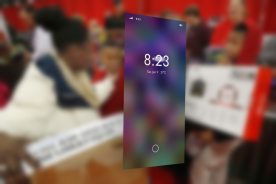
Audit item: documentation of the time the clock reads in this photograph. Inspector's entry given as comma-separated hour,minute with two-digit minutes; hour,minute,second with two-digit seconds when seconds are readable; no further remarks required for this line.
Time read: 8,23
